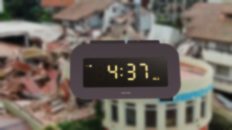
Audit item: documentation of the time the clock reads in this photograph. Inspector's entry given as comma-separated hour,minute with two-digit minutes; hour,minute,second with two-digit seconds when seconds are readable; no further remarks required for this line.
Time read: 4,37
